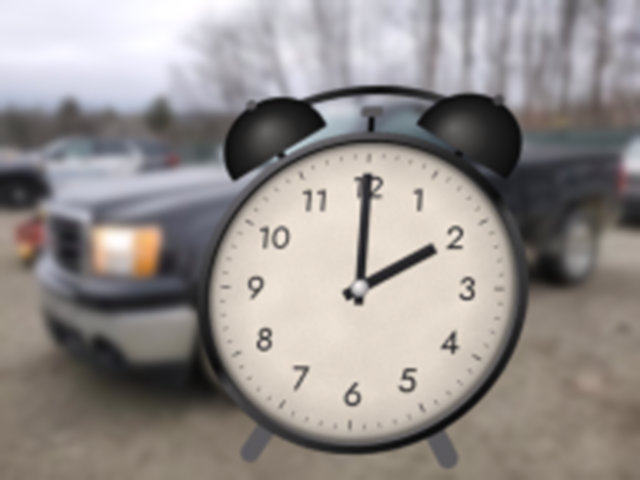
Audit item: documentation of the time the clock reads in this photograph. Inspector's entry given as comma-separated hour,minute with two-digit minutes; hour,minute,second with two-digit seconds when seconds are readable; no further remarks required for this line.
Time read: 2,00
